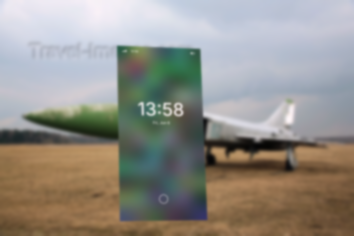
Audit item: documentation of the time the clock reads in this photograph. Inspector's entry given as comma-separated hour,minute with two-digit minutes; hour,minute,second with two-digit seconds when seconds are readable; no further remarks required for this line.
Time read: 13,58
